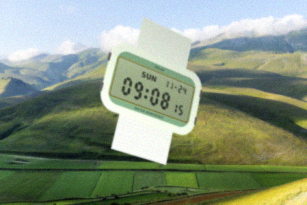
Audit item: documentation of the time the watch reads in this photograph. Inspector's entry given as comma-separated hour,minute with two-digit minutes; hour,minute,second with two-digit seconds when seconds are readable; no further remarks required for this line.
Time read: 9,08,15
